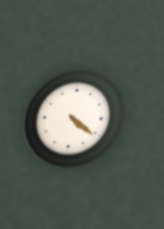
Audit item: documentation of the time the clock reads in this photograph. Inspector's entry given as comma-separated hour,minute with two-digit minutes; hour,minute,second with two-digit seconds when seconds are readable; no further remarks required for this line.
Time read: 4,21
